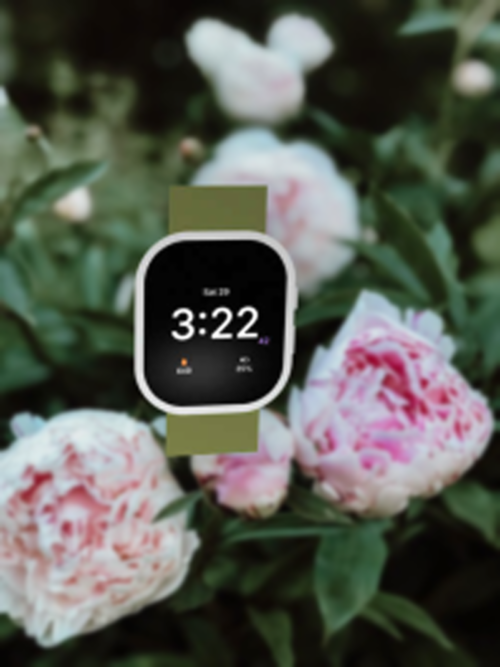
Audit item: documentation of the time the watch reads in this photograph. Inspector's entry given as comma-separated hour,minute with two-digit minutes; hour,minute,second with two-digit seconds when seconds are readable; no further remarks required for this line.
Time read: 3,22
